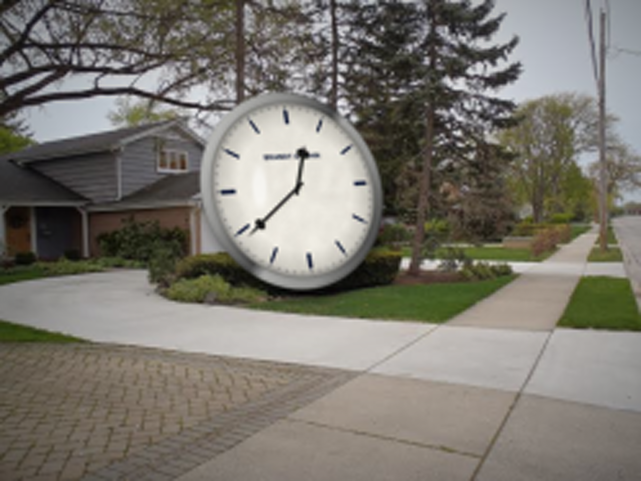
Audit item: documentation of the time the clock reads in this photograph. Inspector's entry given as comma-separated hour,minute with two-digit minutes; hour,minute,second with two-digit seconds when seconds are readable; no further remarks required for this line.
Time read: 12,39
